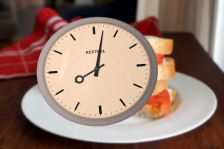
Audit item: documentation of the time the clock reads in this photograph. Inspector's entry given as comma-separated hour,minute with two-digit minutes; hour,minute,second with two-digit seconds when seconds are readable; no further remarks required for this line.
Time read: 8,02
